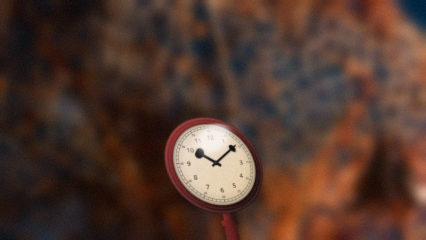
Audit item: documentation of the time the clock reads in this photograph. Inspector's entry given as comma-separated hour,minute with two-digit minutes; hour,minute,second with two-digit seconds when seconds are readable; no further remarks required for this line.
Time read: 10,09
